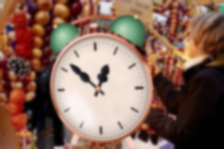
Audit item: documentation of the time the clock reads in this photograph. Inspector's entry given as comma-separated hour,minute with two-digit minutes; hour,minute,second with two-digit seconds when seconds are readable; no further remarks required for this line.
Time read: 12,52
